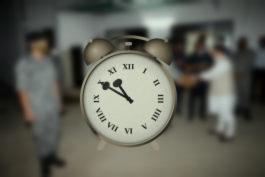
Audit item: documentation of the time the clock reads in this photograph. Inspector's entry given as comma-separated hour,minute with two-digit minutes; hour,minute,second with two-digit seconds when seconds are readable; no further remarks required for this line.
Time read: 10,50
